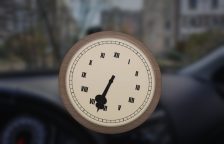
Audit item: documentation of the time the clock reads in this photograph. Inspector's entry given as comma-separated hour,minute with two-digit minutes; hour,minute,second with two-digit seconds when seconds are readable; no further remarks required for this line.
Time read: 6,32
